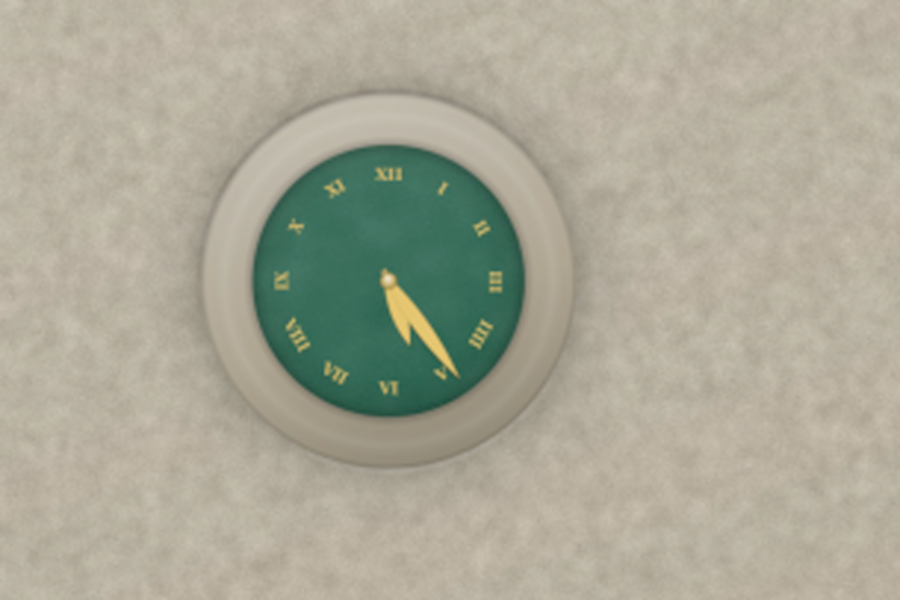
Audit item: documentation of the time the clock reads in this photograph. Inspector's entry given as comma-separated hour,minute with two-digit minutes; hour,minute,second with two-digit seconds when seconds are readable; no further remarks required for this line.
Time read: 5,24
